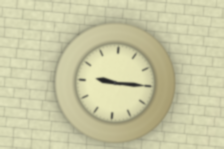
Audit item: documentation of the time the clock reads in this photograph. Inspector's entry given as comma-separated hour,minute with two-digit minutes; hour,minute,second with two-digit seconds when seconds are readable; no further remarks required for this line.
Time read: 9,15
